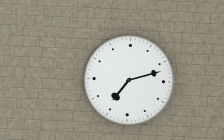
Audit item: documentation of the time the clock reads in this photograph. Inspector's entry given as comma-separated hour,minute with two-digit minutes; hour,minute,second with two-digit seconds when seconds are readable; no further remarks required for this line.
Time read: 7,12
